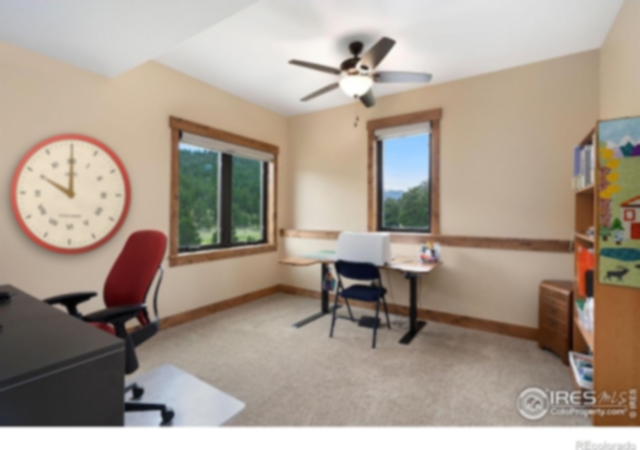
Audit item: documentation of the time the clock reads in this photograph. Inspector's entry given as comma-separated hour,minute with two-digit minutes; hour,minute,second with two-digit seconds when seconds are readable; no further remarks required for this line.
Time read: 10,00
